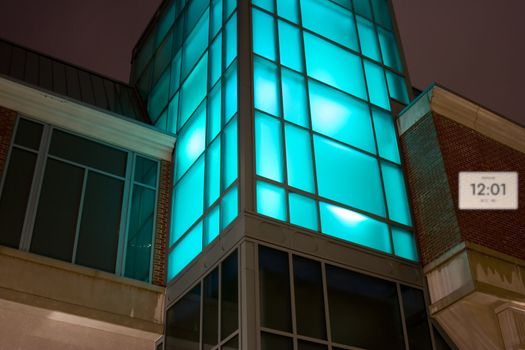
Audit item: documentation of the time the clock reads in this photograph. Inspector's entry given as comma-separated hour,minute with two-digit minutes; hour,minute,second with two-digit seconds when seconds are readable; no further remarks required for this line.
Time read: 12,01
